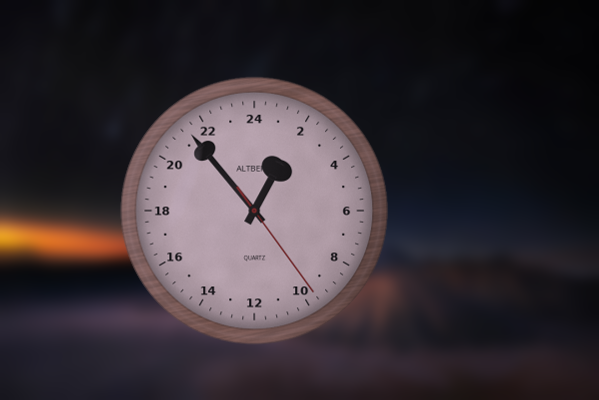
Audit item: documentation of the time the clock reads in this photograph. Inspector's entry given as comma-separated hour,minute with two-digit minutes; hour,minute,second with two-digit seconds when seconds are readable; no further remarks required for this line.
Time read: 1,53,24
